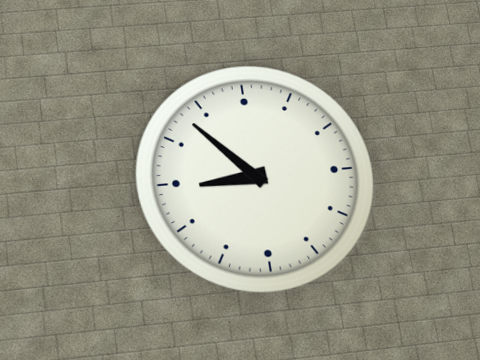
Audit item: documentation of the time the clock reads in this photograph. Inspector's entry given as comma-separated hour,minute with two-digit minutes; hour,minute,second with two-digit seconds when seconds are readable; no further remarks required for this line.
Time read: 8,53
